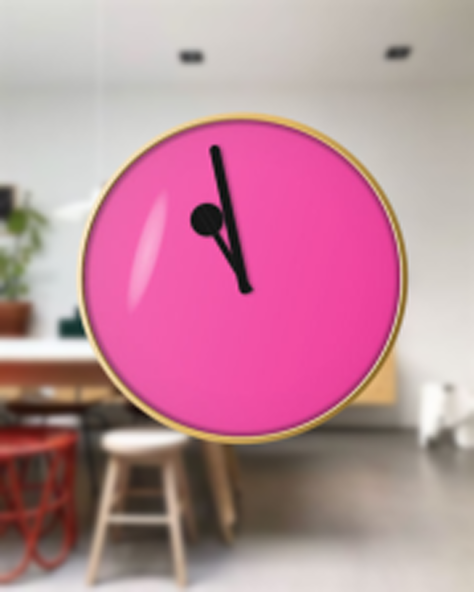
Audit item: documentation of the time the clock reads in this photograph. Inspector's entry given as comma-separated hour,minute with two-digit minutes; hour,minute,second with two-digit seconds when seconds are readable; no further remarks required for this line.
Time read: 10,58
